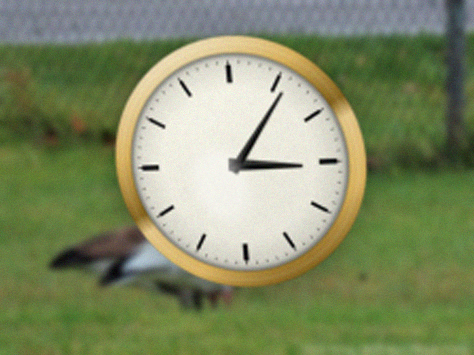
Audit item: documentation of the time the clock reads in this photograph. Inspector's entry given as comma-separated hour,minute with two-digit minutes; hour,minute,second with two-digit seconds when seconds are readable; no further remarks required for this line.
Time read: 3,06
